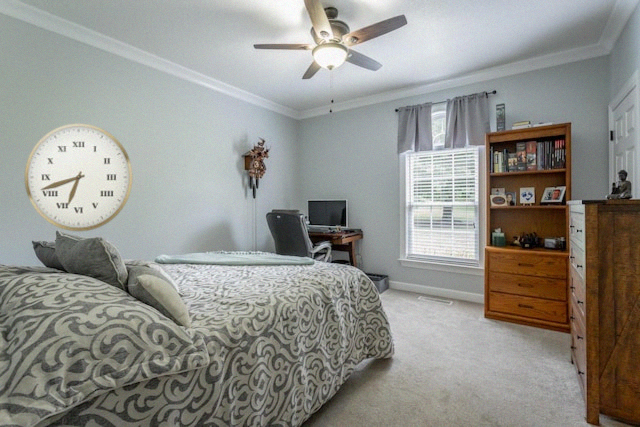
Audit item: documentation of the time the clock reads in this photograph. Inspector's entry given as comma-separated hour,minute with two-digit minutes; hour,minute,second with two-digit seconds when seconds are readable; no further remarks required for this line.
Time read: 6,42
